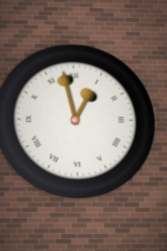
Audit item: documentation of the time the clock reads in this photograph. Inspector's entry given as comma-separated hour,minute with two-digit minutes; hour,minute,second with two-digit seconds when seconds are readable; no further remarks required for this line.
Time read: 12,58
